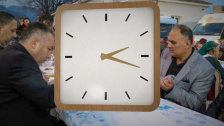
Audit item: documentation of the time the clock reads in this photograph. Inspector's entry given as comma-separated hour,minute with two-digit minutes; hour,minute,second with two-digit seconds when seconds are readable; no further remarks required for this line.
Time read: 2,18
